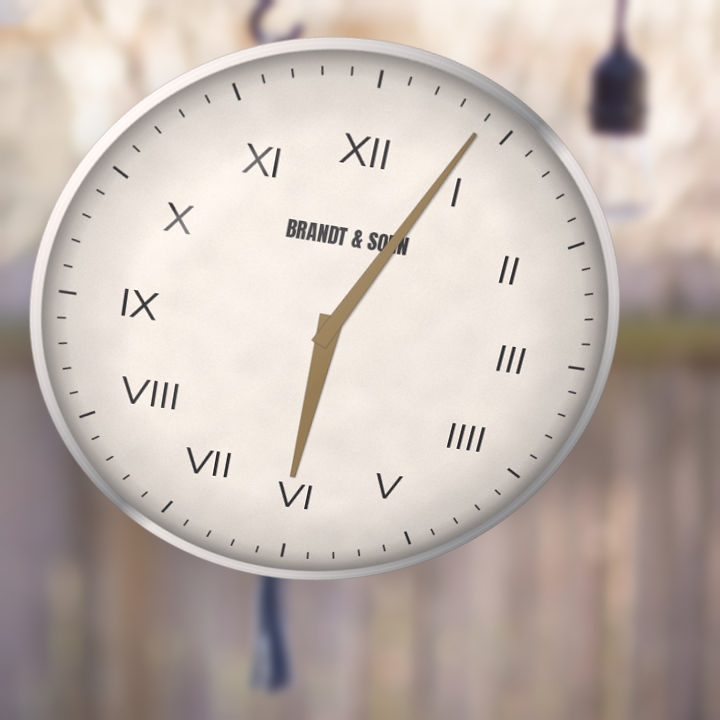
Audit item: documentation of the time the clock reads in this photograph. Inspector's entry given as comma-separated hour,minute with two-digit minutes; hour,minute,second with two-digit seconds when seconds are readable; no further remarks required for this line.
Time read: 6,04
